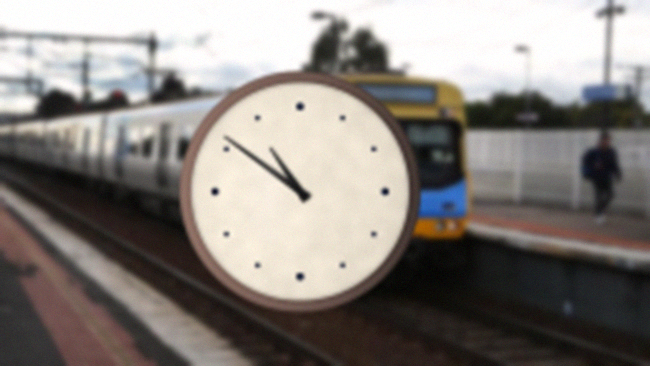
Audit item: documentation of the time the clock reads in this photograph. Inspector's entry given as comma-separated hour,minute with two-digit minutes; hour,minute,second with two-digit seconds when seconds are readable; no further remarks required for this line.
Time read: 10,51
